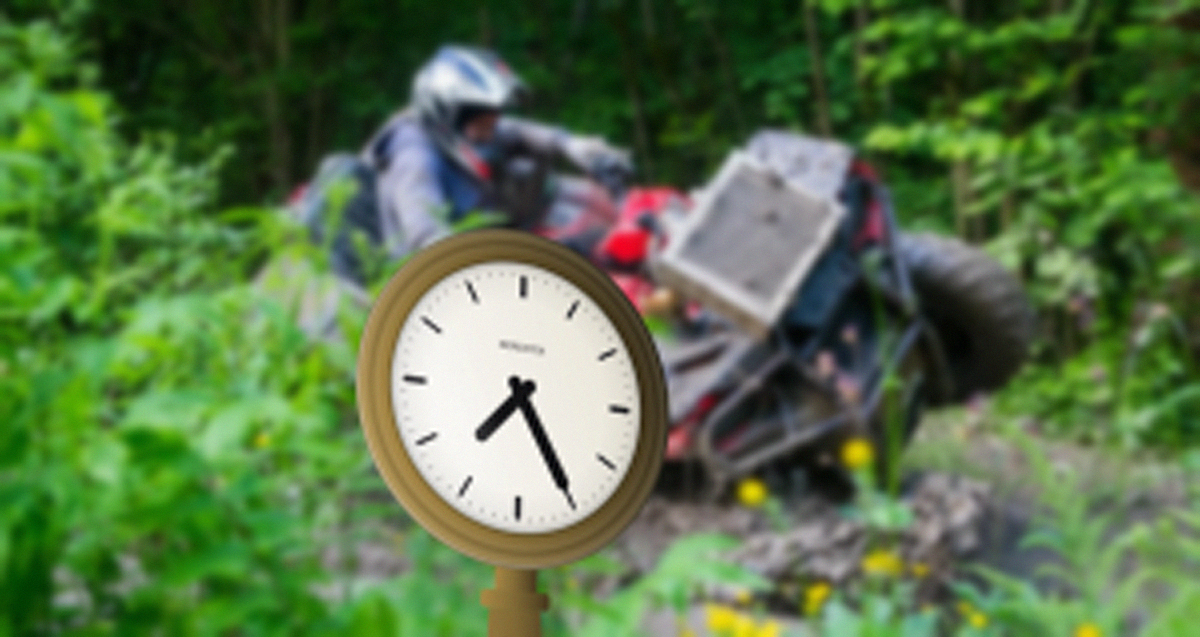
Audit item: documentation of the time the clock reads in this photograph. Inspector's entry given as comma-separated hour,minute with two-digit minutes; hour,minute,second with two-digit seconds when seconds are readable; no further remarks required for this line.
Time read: 7,25
